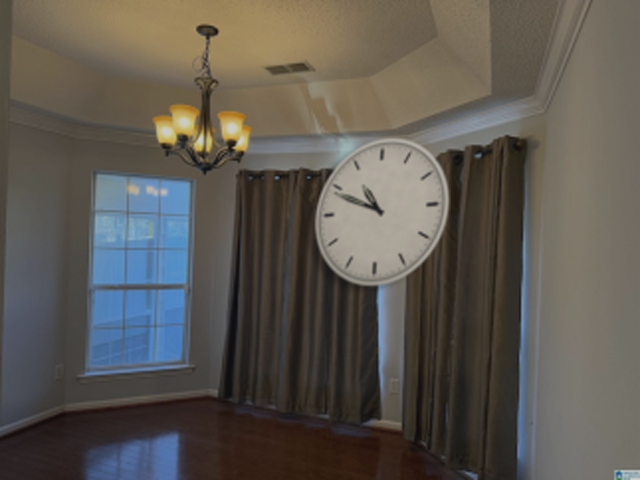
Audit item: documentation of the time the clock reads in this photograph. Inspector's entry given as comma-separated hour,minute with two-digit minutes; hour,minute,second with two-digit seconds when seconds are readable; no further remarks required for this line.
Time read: 10,49
